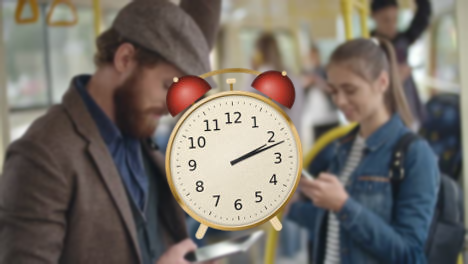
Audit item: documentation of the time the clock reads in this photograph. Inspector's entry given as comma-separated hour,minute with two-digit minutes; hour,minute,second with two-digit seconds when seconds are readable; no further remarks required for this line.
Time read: 2,12
